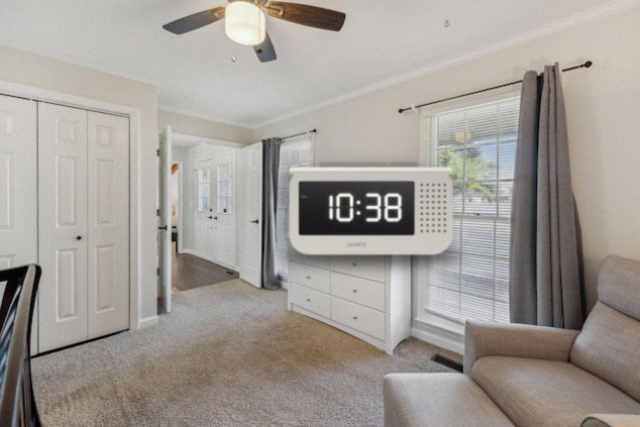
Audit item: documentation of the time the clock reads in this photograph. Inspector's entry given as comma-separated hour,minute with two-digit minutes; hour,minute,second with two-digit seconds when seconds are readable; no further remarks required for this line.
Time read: 10,38
